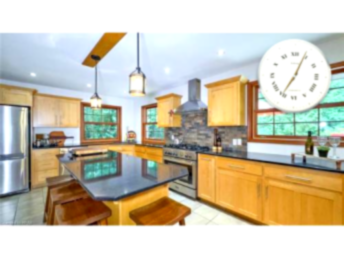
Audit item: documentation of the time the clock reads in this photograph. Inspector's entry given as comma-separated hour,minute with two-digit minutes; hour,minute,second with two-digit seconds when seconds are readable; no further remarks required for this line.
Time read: 7,04
